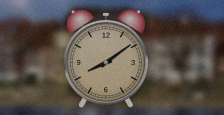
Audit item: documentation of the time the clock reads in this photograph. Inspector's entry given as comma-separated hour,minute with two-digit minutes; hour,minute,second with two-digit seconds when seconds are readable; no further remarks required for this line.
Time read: 8,09
